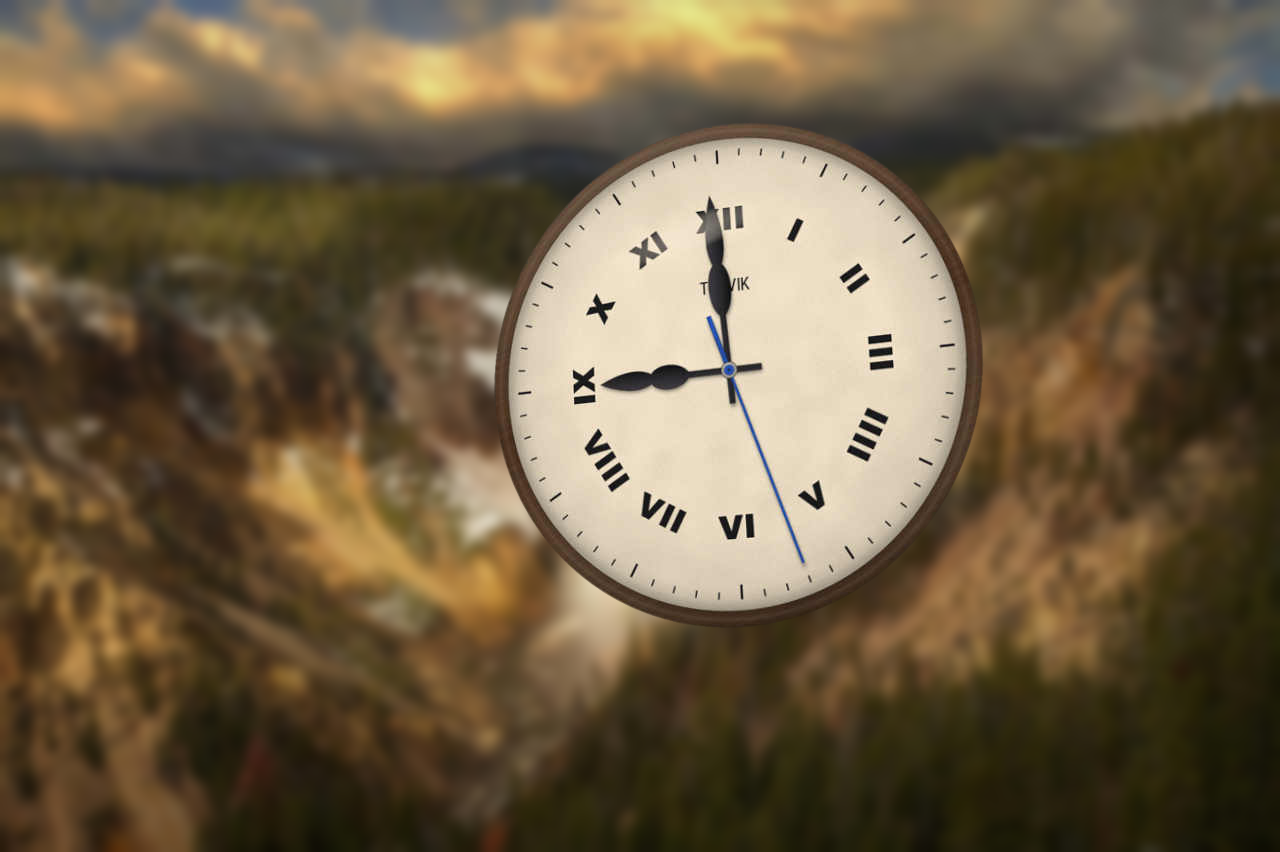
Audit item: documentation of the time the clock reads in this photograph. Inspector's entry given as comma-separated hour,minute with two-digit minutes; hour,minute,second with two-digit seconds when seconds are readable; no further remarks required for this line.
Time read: 8,59,27
